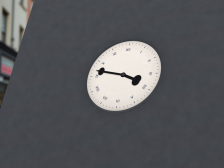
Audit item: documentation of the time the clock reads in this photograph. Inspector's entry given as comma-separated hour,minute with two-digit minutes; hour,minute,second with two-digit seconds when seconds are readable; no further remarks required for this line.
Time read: 3,47
